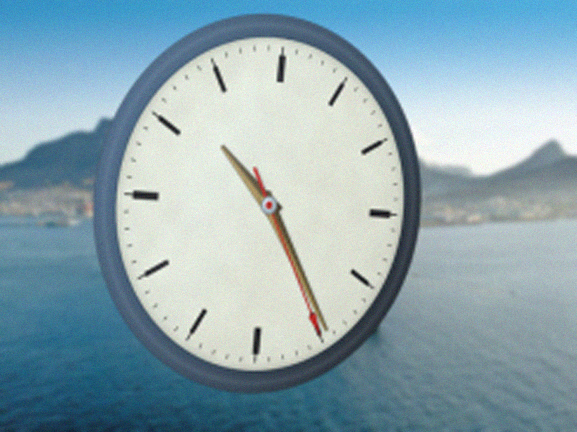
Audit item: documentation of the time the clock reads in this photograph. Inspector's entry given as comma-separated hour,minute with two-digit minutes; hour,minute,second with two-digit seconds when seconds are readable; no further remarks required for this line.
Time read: 10,24,25
